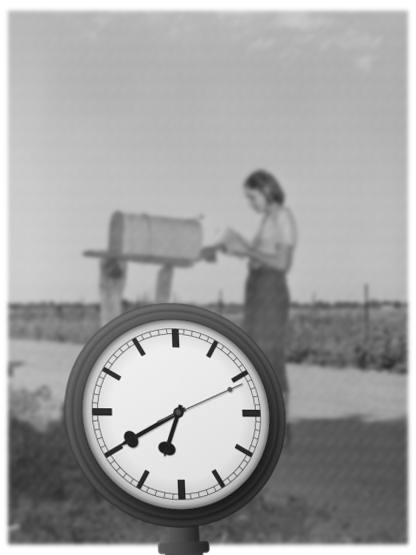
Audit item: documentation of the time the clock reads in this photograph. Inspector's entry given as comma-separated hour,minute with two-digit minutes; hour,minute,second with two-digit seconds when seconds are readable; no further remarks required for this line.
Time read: 6,40,11
